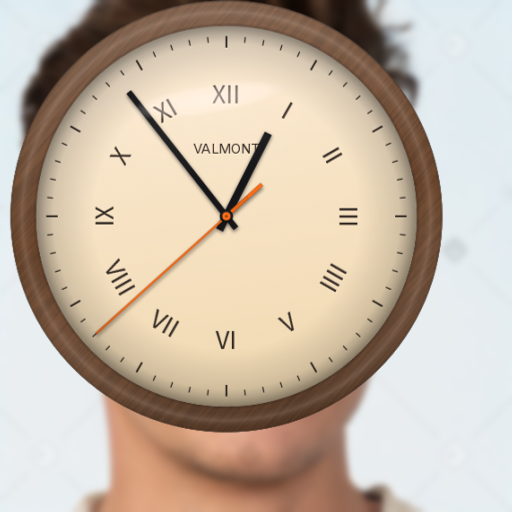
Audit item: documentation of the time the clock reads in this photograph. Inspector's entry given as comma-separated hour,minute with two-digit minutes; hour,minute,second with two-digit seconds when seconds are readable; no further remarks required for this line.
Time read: 12,53,38
